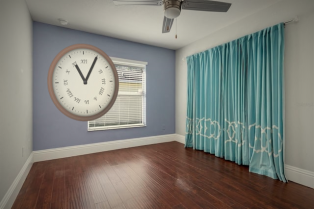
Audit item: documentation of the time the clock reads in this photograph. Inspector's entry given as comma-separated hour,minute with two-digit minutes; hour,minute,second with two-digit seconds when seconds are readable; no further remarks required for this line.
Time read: 11,05
